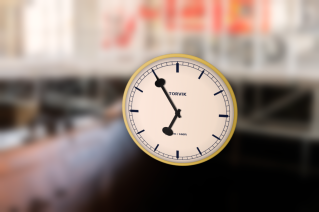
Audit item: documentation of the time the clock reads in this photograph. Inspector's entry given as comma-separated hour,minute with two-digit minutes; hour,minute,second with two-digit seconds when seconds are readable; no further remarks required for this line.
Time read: 6,55
